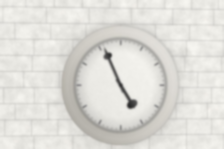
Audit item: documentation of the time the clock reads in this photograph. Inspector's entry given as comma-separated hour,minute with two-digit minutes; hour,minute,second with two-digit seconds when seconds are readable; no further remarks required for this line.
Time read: 4,56
